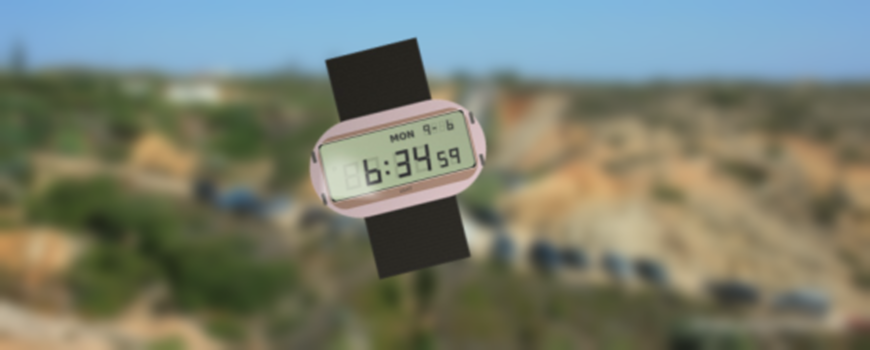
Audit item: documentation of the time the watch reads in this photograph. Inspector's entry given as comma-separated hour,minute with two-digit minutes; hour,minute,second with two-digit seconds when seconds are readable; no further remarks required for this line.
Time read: 6,34,59
